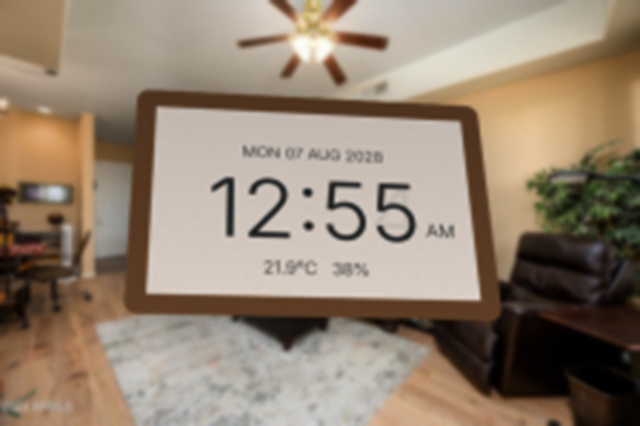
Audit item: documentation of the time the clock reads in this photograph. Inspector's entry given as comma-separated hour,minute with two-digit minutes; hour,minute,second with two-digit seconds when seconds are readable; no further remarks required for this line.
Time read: 12,55
